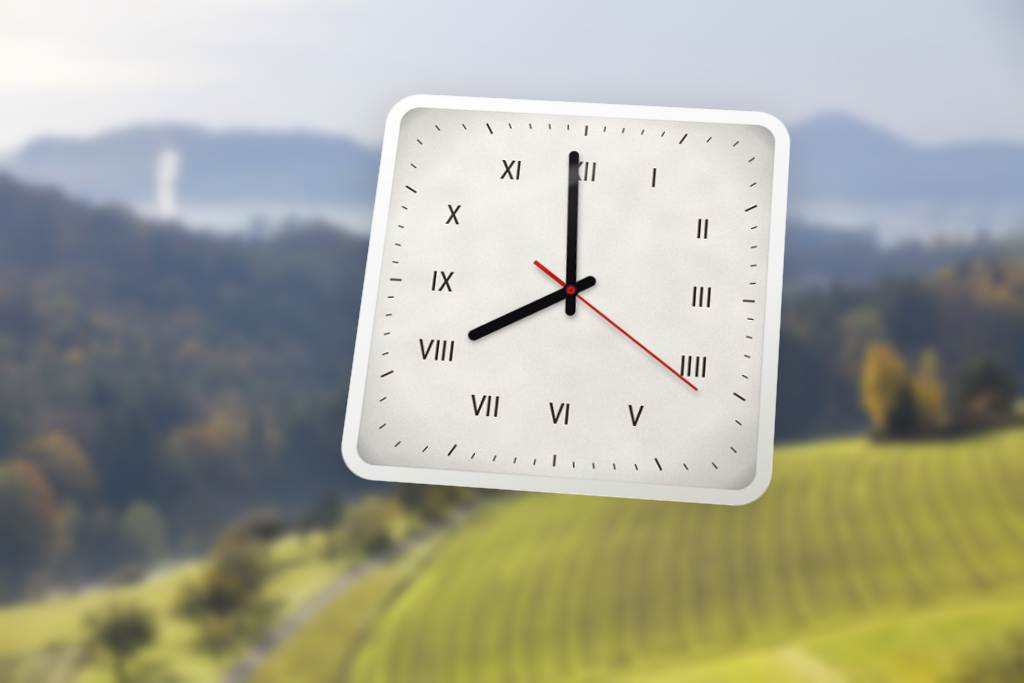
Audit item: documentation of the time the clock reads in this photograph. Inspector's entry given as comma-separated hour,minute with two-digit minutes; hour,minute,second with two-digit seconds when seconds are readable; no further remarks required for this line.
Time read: 7,59,21
